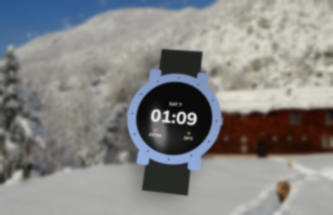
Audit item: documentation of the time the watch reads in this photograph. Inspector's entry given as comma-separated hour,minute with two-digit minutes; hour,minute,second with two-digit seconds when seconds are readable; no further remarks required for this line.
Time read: 1,09
